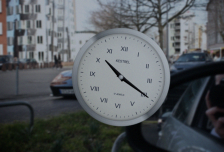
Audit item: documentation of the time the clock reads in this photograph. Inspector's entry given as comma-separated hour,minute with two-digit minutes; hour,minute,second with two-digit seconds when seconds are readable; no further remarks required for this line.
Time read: 10,20
